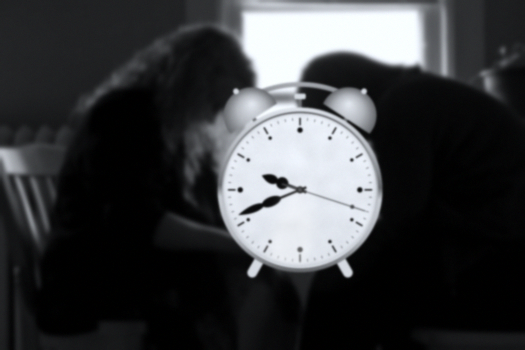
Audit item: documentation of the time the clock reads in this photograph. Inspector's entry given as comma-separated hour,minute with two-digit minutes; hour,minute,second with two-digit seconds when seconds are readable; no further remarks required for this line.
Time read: 9,41,18
